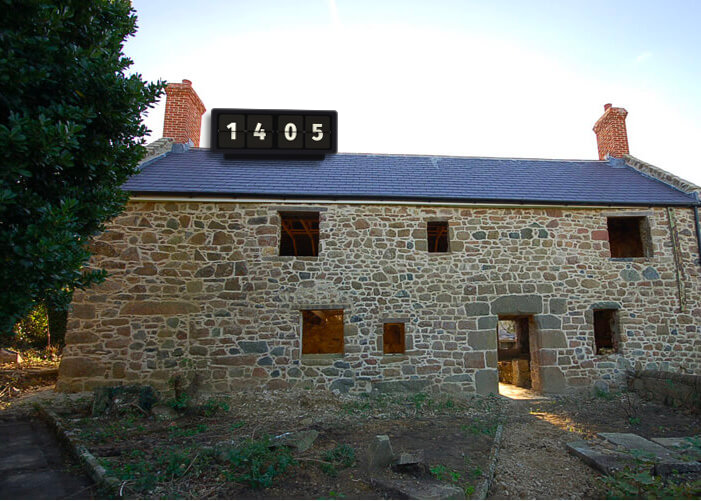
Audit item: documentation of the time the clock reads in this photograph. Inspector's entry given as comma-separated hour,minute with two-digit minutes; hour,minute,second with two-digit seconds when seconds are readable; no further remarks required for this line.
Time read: 14,05
